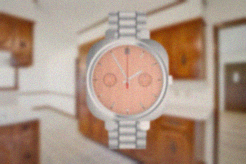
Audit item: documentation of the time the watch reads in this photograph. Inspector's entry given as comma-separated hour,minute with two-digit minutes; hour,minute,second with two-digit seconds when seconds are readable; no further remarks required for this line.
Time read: 1,55
